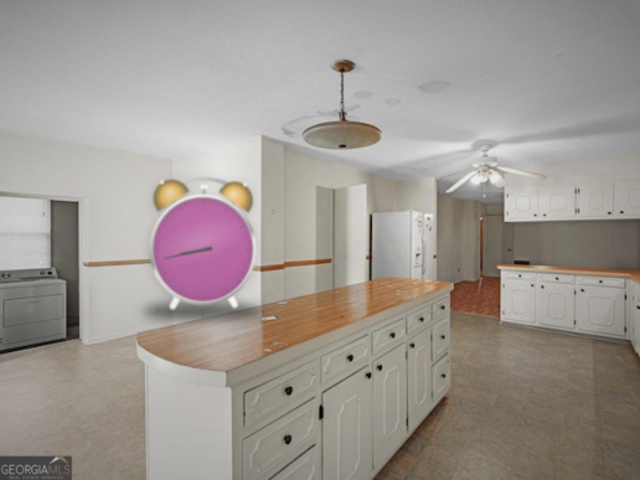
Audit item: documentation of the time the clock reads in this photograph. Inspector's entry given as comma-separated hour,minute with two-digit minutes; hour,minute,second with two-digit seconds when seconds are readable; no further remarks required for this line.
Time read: 8,43
